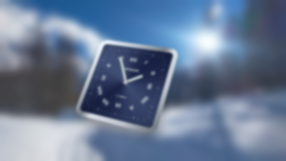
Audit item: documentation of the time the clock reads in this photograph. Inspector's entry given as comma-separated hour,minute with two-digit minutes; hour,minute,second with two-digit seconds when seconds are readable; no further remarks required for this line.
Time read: 1,55
